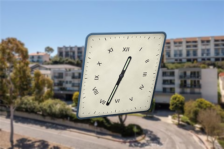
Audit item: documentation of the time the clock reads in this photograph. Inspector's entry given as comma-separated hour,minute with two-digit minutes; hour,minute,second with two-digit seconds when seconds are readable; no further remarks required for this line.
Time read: 12,33
